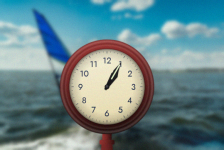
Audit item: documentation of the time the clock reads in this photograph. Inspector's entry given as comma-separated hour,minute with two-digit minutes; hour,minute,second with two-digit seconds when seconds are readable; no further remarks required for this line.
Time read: 1,05
